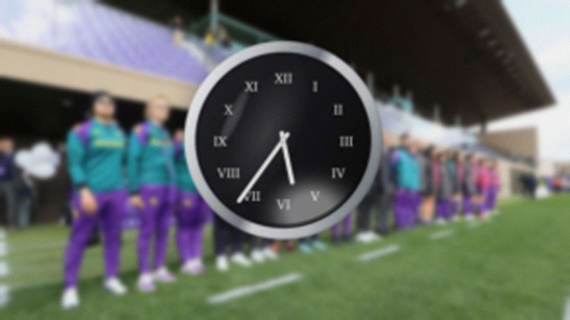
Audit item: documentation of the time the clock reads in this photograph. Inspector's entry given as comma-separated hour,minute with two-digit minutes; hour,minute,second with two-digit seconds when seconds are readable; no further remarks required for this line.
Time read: 5,36
